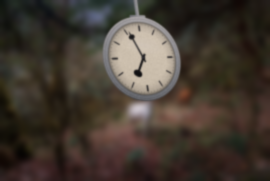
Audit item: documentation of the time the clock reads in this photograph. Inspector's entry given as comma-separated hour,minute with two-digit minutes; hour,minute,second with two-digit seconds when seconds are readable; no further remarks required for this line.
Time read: 6,56
